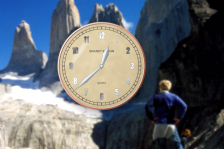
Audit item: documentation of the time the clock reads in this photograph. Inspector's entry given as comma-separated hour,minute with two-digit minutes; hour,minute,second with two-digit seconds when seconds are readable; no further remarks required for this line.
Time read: 12,38
